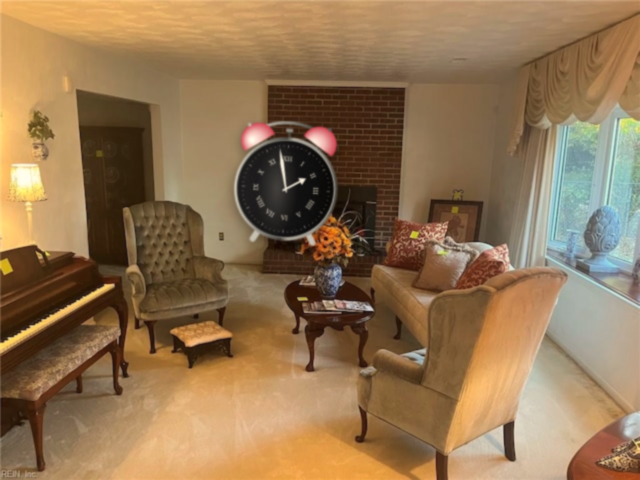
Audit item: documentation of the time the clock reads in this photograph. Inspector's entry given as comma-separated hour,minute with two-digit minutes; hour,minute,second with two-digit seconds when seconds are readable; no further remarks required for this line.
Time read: 1,58
